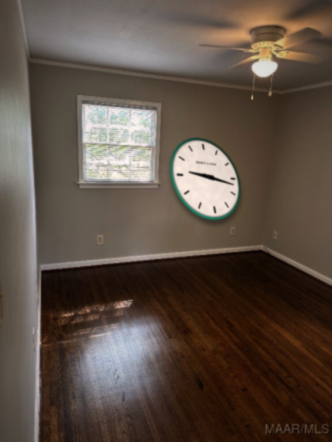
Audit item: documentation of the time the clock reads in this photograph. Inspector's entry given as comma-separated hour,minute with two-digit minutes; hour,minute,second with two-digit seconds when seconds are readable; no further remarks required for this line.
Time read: 9,17
